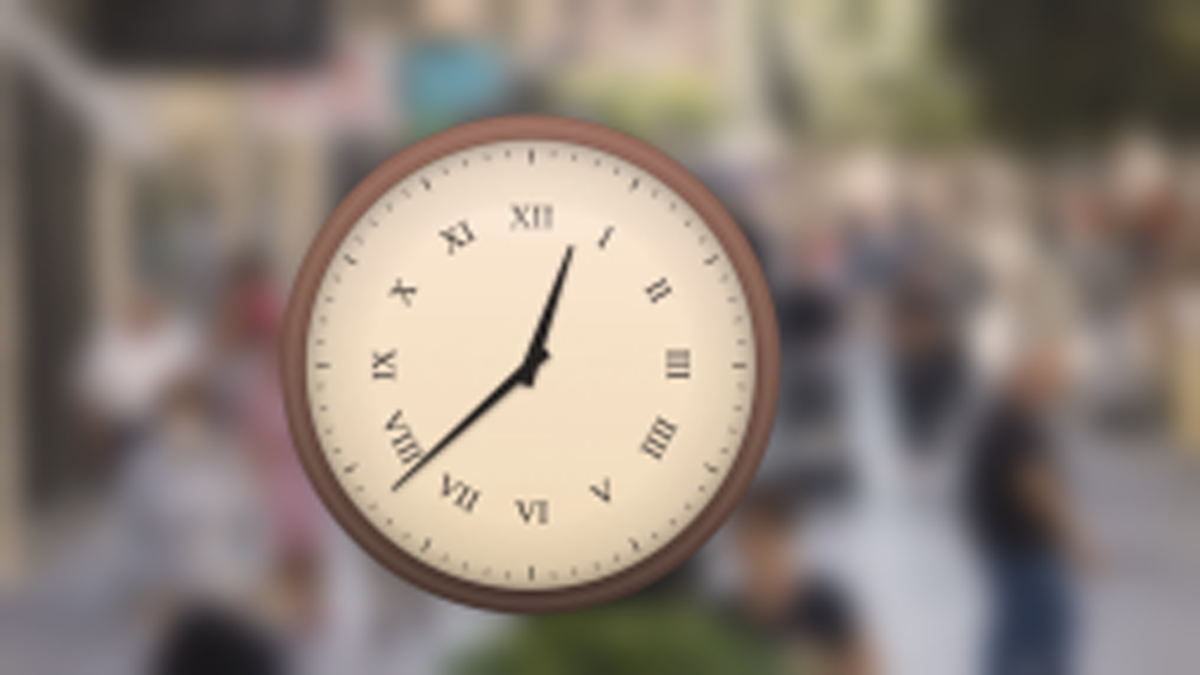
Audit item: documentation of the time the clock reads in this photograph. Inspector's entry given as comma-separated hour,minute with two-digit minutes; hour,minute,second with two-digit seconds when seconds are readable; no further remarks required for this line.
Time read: 12,38
